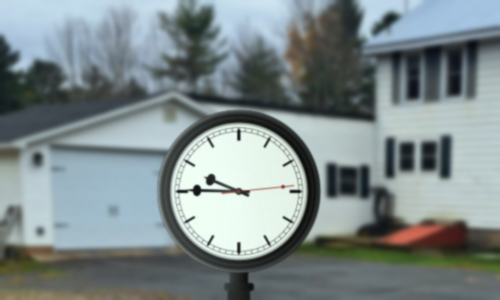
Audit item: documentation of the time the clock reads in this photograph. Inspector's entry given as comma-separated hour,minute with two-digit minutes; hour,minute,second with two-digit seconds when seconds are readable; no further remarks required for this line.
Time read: 9,45,14
